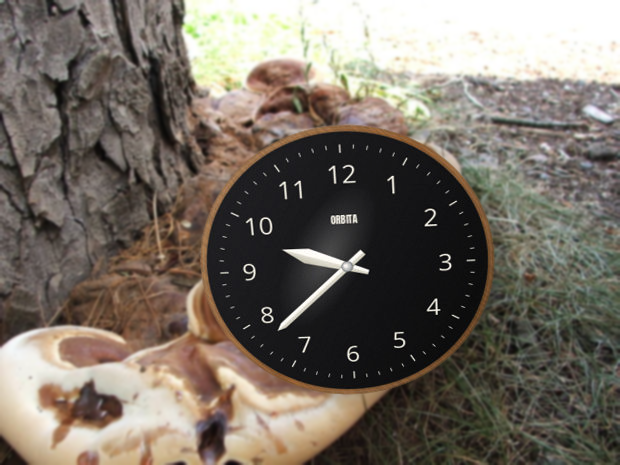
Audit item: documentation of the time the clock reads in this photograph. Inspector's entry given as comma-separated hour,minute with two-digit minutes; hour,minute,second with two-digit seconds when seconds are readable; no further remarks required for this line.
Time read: 9,38
